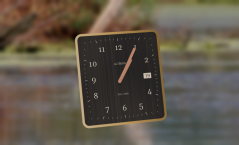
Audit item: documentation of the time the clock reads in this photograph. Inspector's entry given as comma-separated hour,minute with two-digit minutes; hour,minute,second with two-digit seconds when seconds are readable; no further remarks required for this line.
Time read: 1,05
